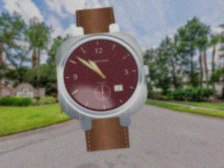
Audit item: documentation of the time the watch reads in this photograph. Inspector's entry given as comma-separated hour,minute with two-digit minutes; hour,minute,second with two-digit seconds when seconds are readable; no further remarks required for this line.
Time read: 10,52
